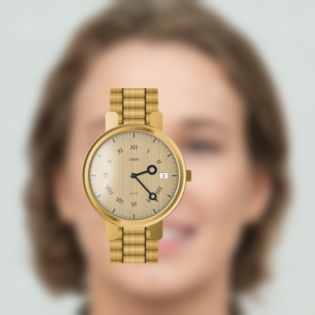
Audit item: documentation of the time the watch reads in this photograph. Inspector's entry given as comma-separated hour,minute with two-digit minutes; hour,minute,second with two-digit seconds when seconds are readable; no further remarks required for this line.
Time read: 2,23
